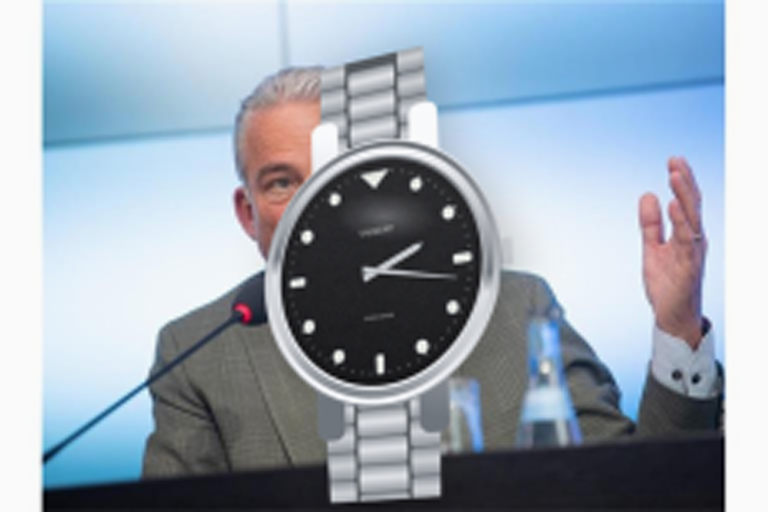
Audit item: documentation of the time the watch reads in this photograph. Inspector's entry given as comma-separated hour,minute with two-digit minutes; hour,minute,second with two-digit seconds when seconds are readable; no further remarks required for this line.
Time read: 2,17
